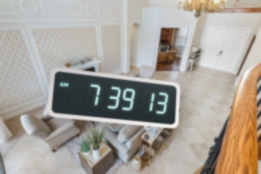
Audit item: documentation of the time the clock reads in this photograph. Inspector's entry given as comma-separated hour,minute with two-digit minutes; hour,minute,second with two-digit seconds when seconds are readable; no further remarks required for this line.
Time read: 7,39,13
